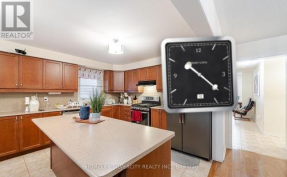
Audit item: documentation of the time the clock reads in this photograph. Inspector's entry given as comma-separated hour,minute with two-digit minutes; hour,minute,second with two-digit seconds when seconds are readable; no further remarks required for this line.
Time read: 10,22
